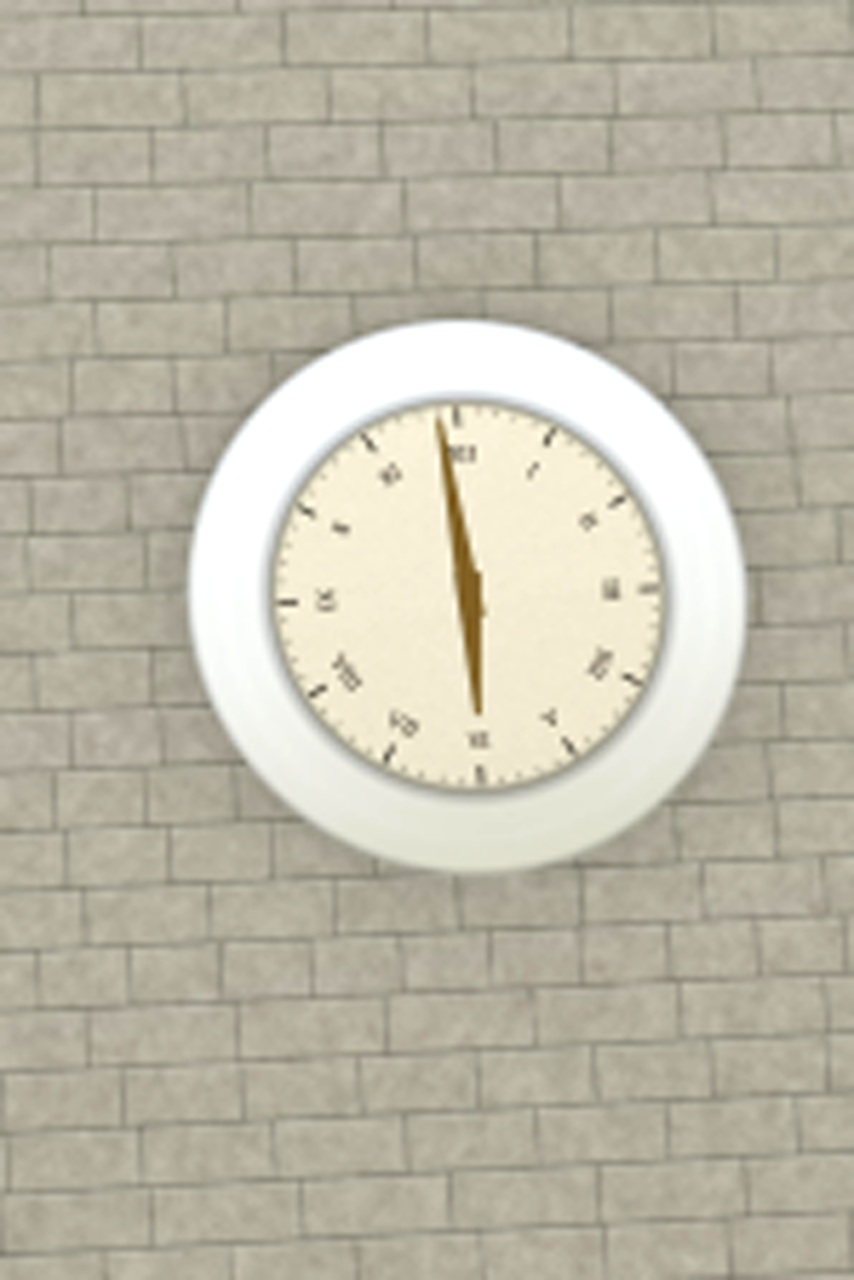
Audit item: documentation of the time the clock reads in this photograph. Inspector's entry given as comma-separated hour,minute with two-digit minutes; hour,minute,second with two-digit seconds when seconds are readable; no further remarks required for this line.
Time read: 5,59
